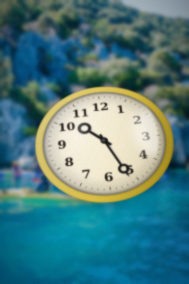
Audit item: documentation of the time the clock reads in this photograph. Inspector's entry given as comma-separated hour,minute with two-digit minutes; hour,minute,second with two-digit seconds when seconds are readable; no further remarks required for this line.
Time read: 10,26
